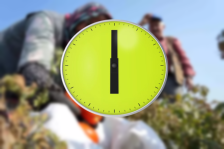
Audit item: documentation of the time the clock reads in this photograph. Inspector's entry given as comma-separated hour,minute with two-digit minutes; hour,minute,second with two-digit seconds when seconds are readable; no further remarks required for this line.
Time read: 6,00
